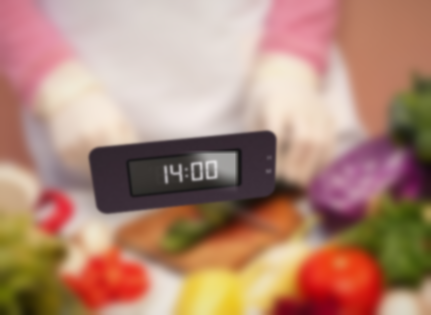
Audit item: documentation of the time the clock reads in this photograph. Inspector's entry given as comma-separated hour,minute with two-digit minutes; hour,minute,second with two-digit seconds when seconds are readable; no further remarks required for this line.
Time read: 14,00
